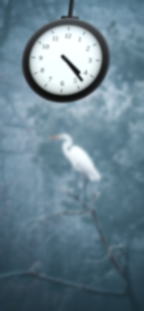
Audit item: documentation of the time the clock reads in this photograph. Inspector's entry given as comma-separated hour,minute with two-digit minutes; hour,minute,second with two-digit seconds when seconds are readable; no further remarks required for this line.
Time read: 4,23
